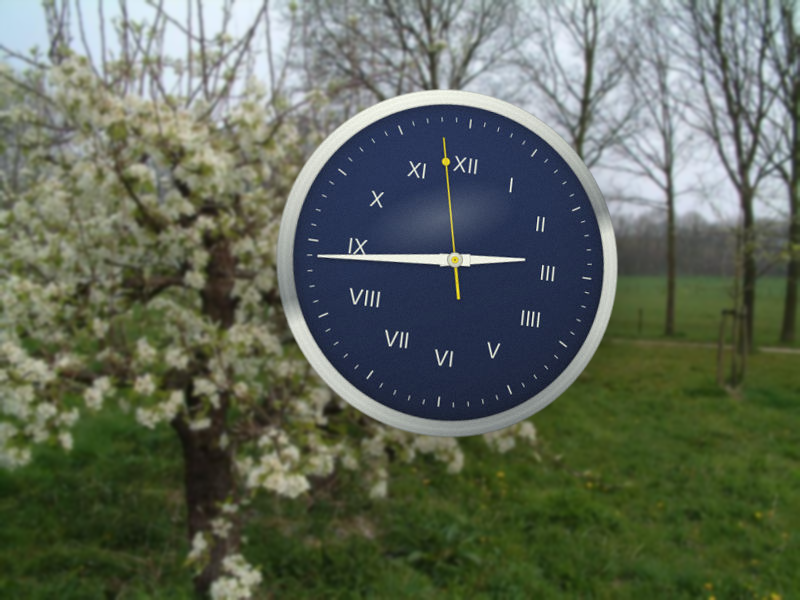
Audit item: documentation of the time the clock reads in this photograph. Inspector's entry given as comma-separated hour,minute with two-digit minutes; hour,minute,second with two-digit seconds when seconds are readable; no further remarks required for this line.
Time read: 2,43,58
